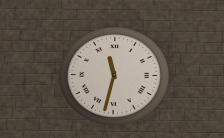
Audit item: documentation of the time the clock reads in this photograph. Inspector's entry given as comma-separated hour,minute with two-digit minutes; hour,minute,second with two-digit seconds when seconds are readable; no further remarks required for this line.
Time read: 11,32
